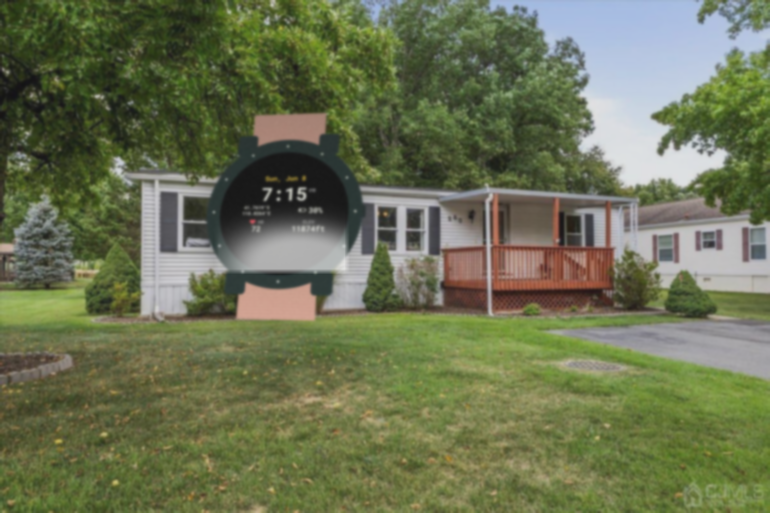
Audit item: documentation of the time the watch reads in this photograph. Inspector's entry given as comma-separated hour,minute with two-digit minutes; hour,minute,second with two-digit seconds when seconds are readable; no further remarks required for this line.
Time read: 7,15
